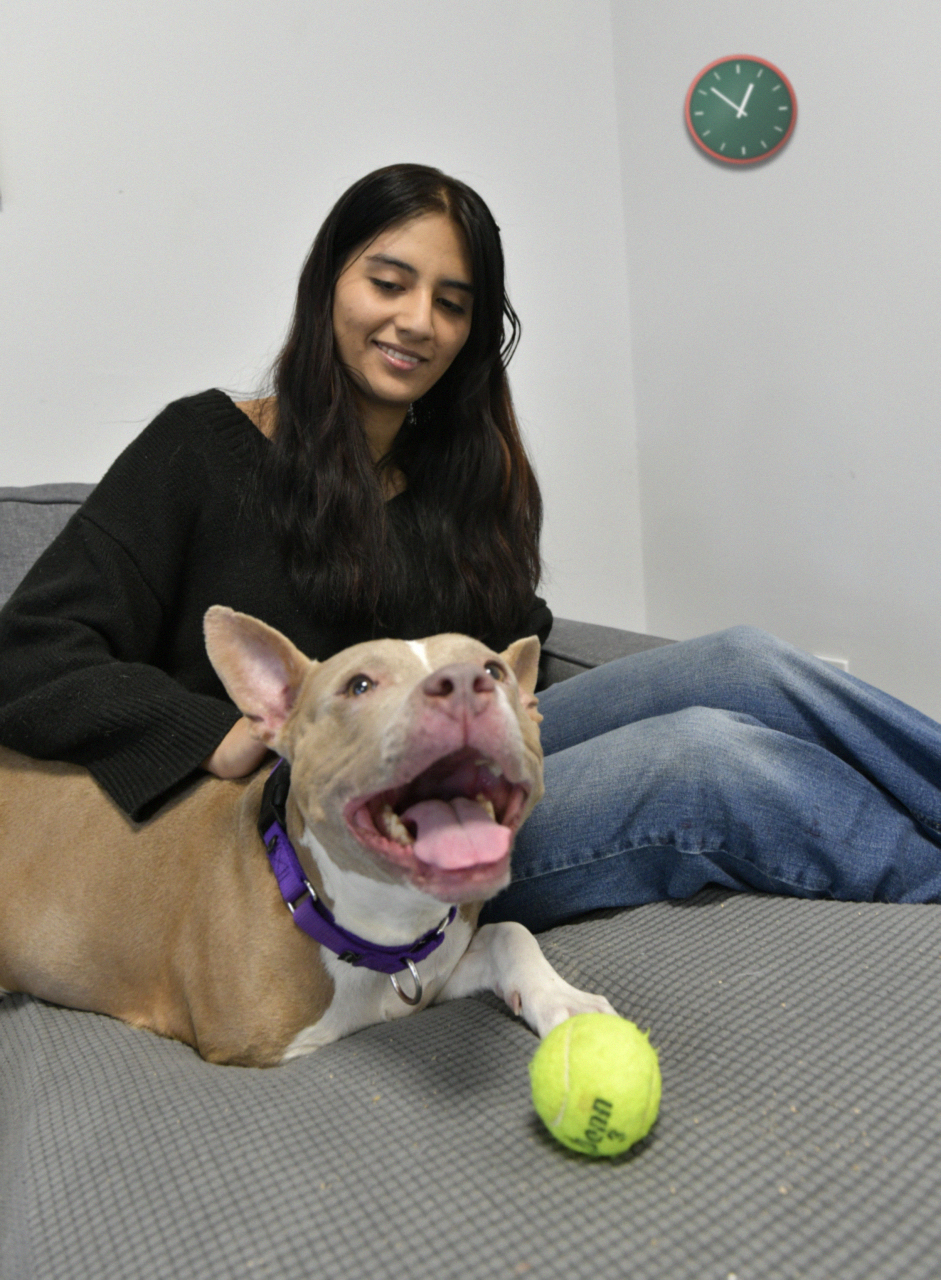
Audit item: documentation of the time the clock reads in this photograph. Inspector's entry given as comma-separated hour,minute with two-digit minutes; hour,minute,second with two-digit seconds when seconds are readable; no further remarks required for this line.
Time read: 12,52
